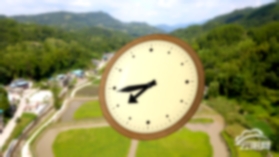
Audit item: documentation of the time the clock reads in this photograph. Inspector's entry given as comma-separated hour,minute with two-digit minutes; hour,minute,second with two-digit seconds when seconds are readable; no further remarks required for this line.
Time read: 7,44
